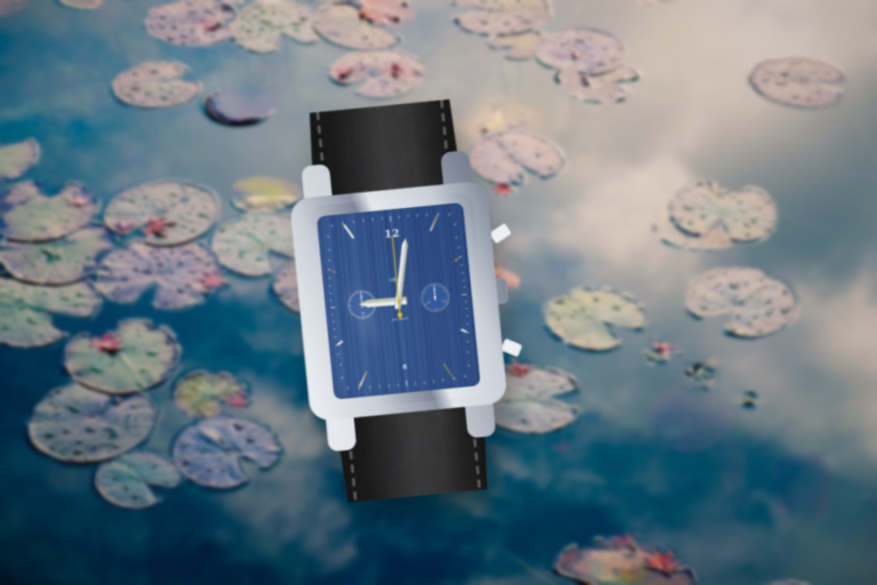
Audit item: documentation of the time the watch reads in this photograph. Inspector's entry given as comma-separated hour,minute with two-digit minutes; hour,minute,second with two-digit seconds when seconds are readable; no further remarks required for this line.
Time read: 9,02
